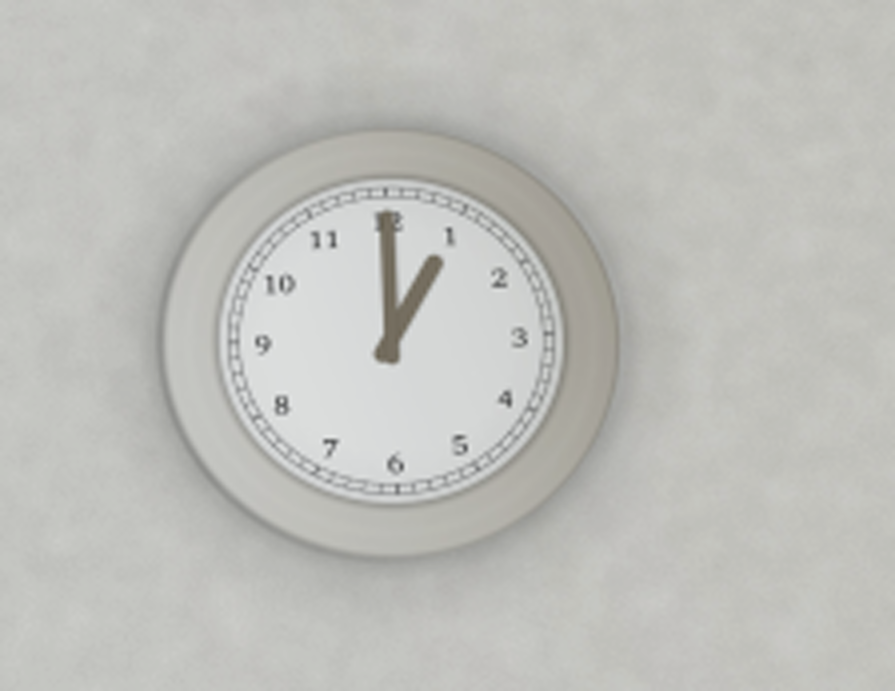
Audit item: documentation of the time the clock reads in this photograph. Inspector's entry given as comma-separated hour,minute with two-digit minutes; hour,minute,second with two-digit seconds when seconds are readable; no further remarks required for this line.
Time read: 1,00
